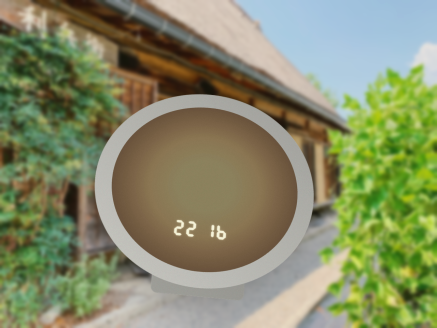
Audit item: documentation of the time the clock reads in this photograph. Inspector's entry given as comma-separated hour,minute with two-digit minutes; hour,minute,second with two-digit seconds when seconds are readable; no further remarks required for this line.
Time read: 22,16
